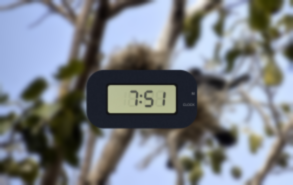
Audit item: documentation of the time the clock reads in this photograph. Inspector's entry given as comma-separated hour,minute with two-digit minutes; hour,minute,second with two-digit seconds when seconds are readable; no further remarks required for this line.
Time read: 7,51
